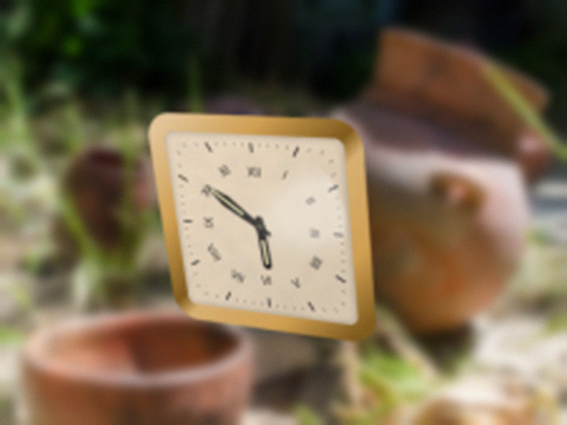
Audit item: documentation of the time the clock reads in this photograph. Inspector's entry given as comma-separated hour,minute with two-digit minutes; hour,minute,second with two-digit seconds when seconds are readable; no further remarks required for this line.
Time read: 5,51
